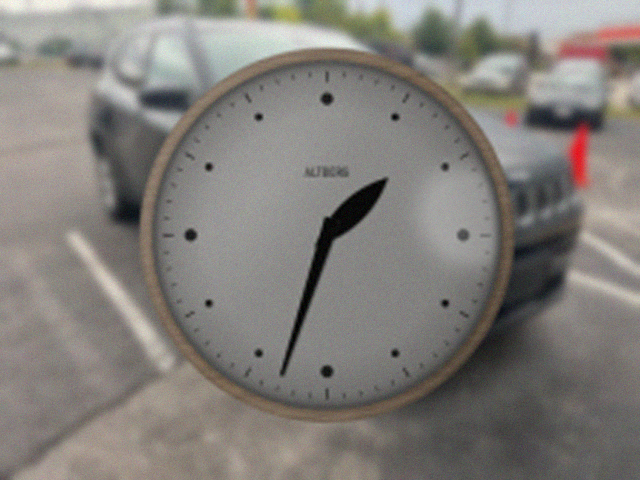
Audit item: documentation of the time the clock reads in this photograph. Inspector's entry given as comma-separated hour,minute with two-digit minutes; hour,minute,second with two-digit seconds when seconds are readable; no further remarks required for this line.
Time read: 1,33
